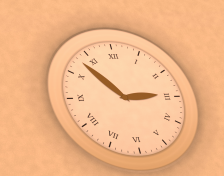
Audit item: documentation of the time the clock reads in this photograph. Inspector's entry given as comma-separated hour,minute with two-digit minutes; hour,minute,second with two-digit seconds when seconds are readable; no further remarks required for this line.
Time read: 2,53
